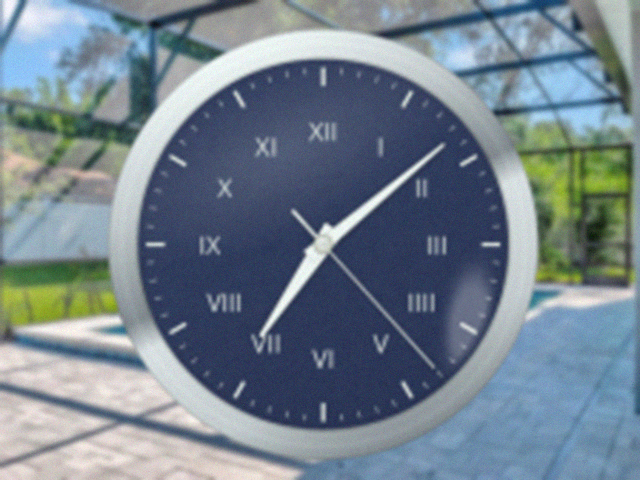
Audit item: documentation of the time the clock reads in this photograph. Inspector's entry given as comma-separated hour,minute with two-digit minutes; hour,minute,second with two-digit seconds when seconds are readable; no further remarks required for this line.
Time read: 7,08,23
